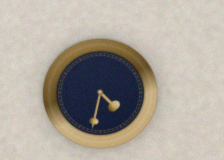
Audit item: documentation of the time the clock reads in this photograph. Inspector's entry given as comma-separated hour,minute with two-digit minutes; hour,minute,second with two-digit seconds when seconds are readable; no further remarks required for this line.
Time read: 4,32
